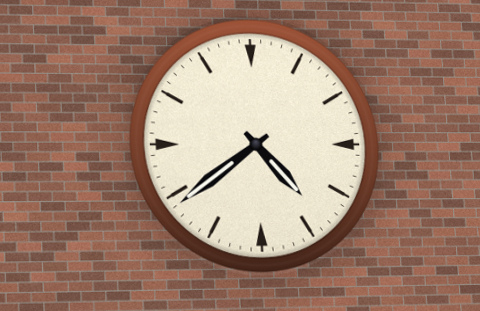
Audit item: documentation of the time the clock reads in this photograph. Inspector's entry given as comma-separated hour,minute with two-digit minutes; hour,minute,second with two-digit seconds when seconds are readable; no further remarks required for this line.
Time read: 4,39
